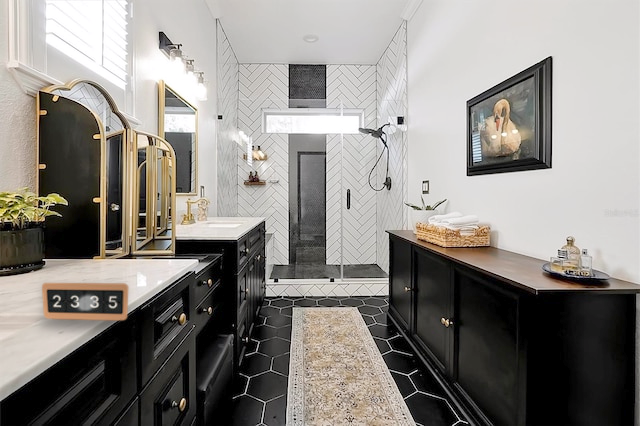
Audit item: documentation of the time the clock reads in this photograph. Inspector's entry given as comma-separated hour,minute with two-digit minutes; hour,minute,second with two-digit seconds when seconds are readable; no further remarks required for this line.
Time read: 23,35
